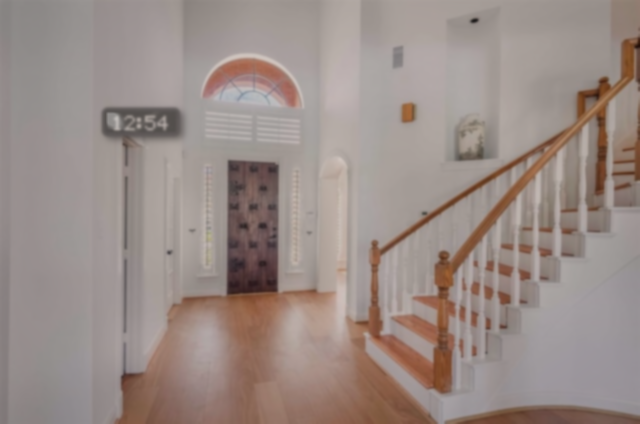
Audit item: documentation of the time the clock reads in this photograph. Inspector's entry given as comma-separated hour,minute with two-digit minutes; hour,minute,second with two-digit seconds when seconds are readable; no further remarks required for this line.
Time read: 12,54
